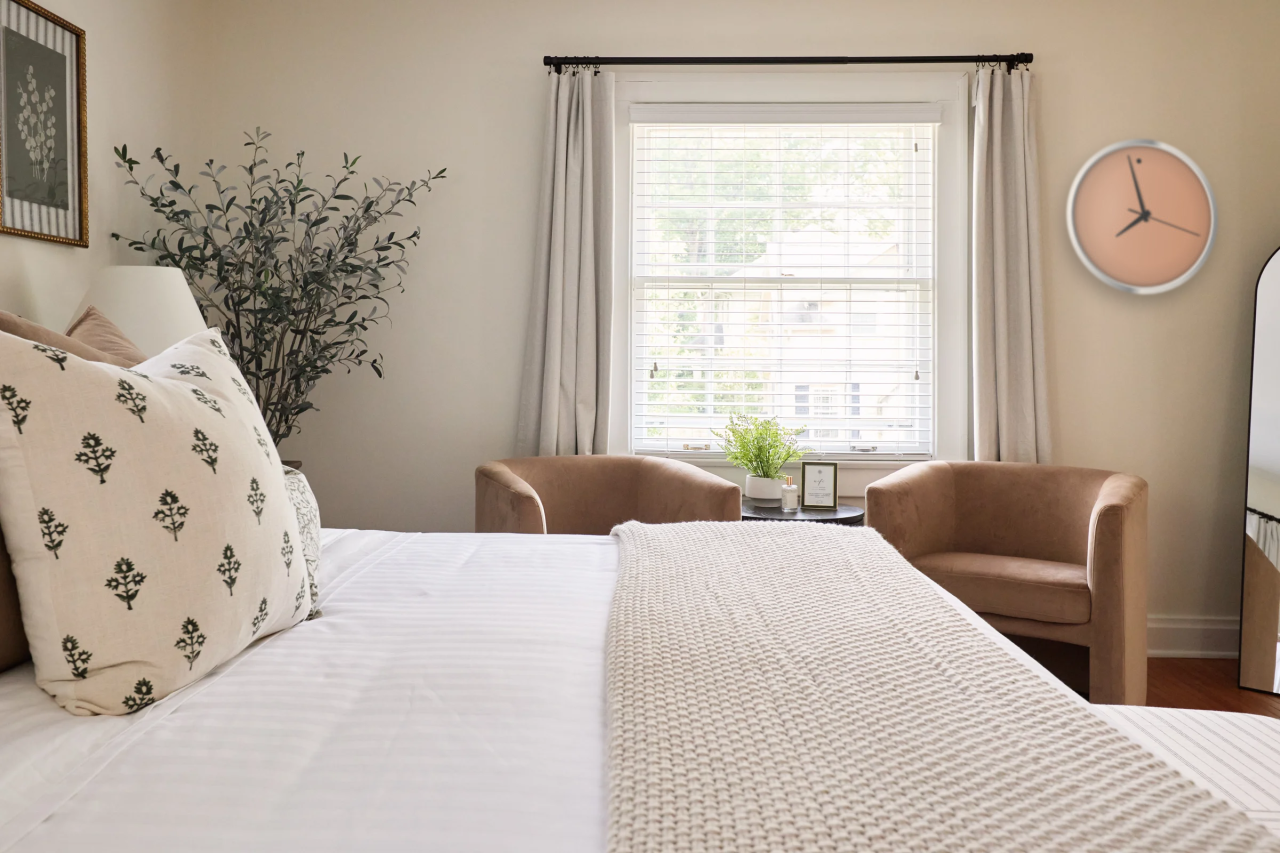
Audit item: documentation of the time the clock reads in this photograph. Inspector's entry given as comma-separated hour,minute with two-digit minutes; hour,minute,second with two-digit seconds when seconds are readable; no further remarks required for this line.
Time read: 7,58,19
